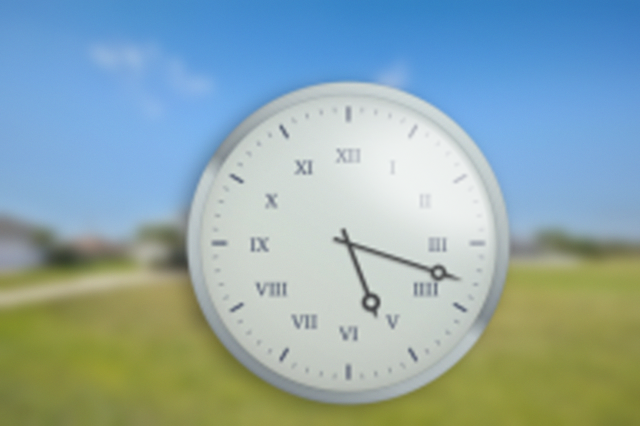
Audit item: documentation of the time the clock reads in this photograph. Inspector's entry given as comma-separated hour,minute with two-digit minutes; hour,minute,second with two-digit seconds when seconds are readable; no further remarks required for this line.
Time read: 5,18
